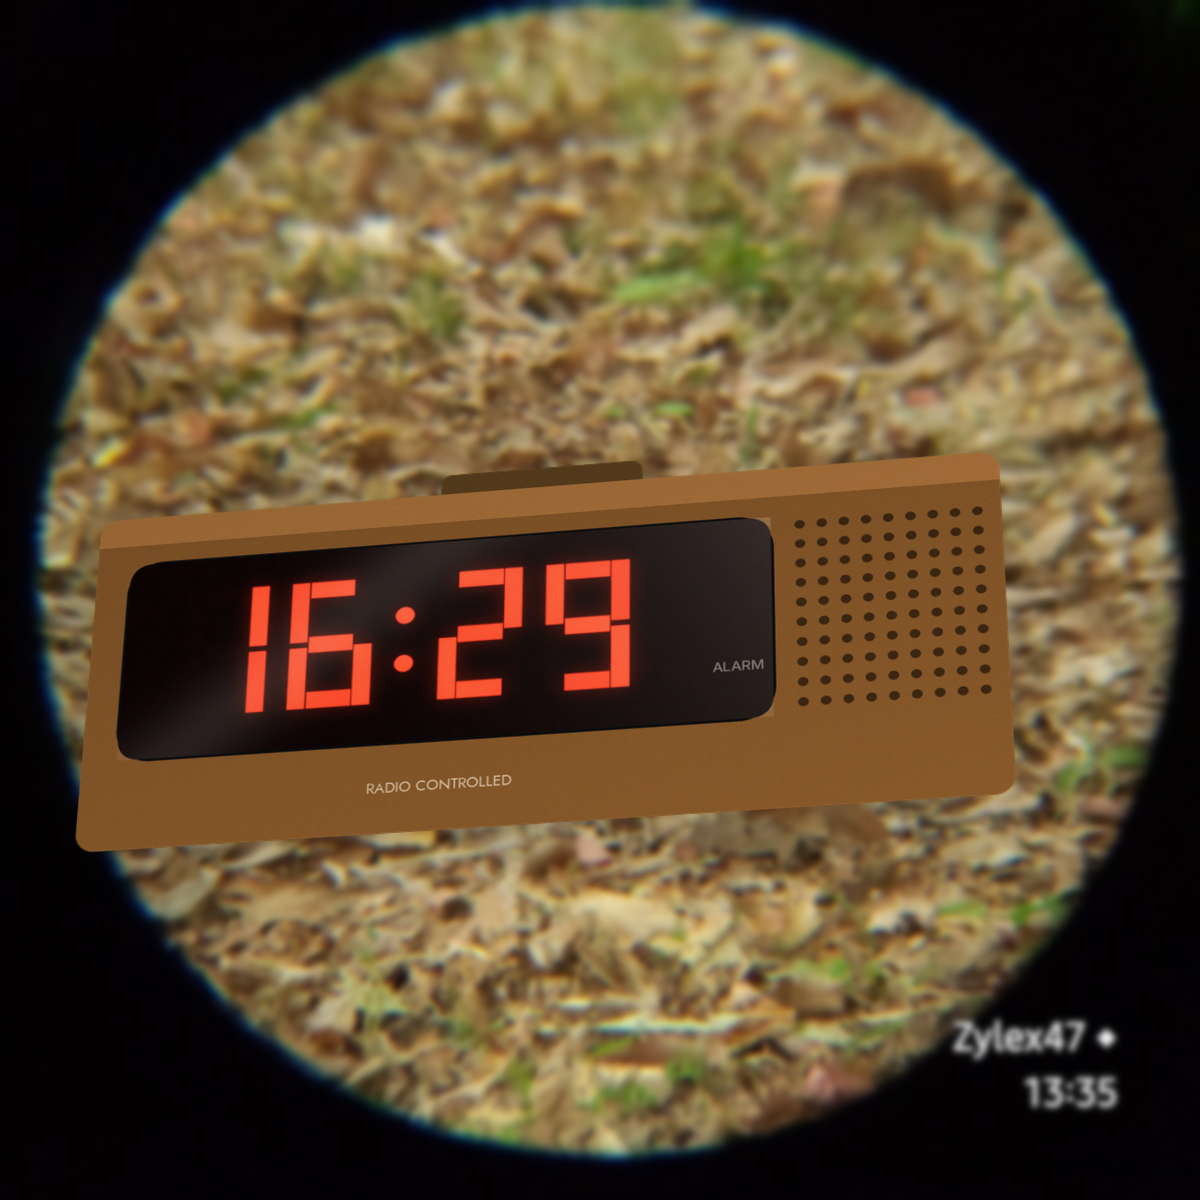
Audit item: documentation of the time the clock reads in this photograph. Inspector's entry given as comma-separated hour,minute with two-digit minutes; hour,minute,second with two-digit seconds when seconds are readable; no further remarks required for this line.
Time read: 16,29
